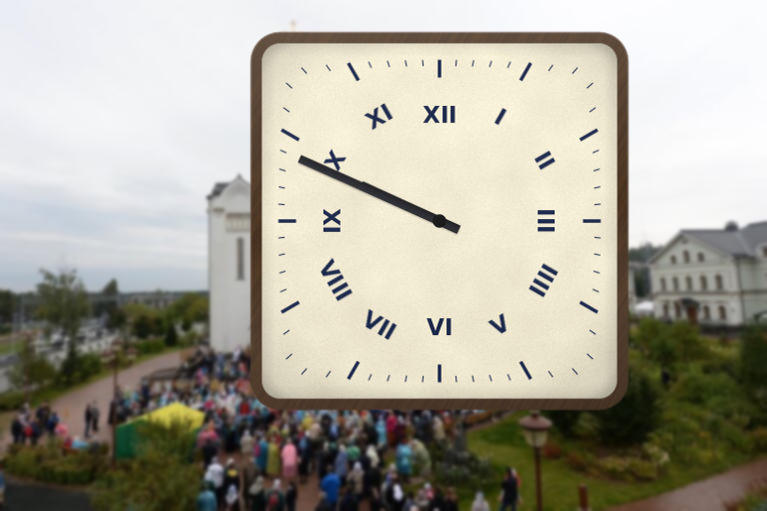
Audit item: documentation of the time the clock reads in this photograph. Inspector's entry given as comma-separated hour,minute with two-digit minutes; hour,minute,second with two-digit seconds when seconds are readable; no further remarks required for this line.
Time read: 9,49
